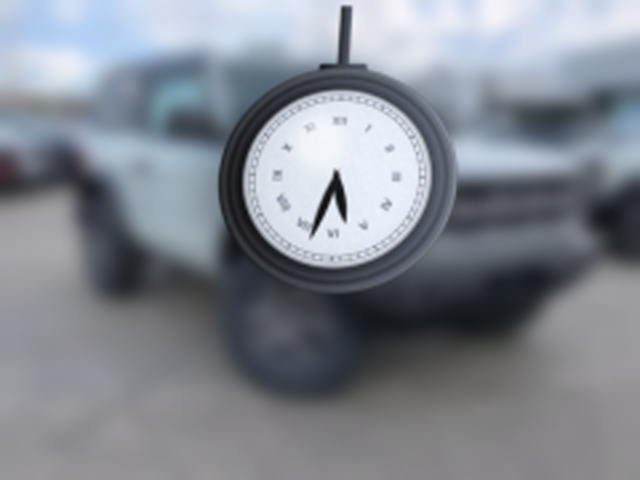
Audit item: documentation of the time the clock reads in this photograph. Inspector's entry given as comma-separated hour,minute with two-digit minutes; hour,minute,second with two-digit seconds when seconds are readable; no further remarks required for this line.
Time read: 5,33
